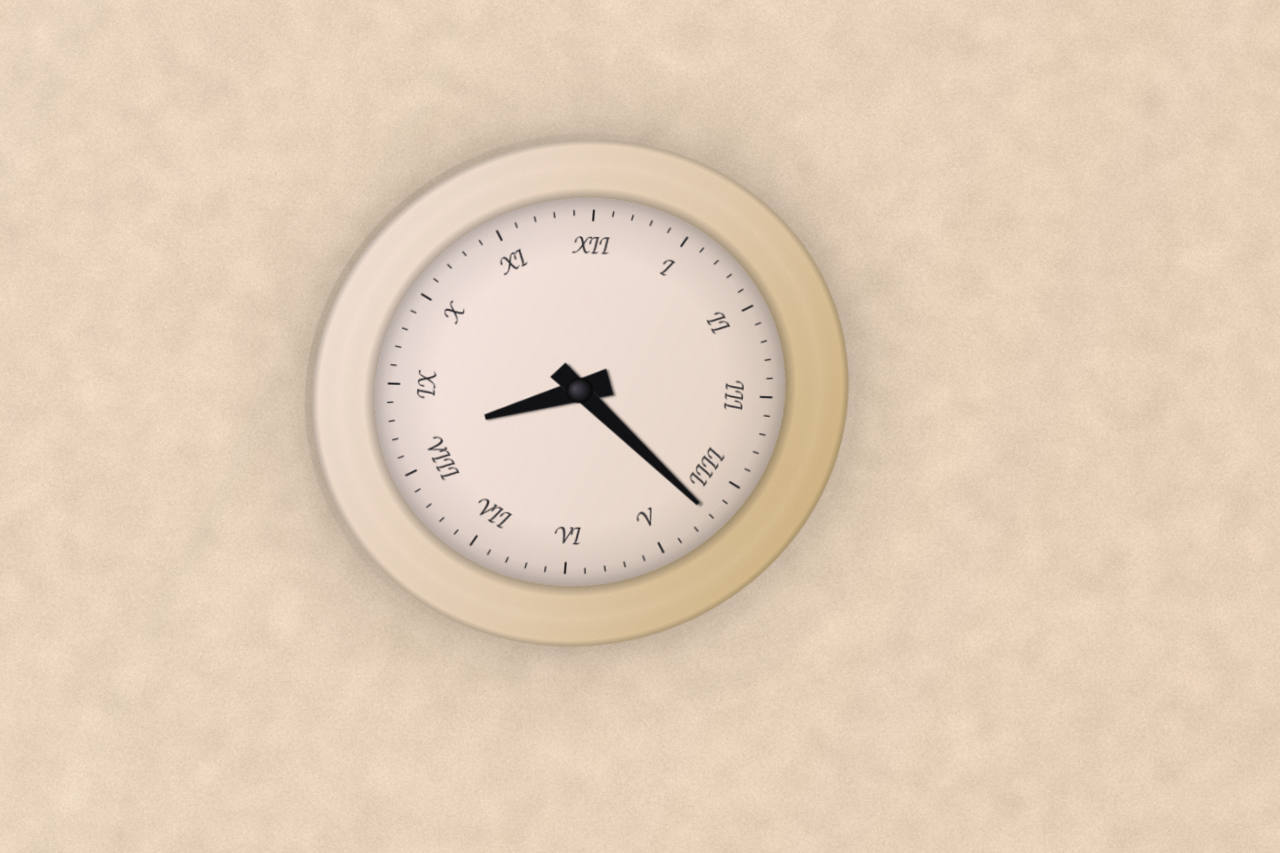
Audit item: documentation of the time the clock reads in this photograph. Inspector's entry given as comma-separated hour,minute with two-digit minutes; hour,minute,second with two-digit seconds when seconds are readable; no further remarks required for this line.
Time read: 8,22
